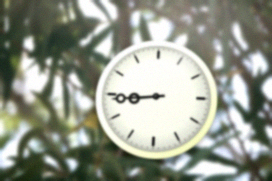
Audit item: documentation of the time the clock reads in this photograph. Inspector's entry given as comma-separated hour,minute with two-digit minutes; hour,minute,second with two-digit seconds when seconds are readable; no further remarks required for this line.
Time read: 8,44
